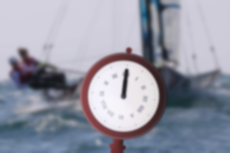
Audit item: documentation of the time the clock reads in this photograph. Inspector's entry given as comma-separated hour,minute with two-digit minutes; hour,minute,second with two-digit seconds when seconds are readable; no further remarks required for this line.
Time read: 12,00
